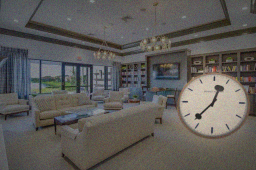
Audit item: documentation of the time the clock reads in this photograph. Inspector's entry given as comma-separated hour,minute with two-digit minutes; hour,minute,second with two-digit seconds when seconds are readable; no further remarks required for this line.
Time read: 12,37
